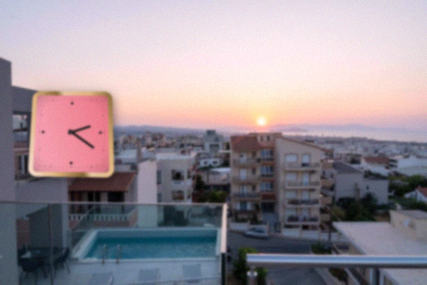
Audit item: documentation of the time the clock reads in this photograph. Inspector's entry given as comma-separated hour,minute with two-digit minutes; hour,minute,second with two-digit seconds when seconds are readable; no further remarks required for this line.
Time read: 2,21
